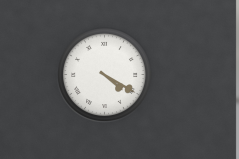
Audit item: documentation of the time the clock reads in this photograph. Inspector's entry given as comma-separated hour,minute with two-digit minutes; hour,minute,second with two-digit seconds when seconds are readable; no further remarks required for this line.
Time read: 4,20
